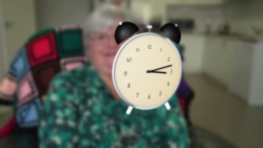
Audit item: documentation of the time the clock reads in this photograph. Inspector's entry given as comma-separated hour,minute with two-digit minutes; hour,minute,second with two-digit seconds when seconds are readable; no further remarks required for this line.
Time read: 3,13
